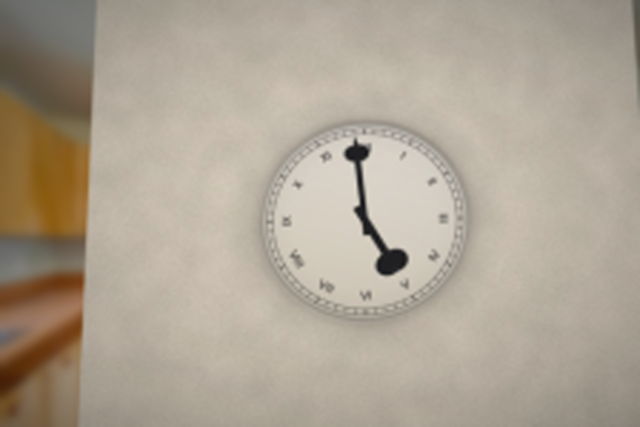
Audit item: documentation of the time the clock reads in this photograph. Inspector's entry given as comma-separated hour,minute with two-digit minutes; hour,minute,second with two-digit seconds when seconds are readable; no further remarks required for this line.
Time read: 4,59
